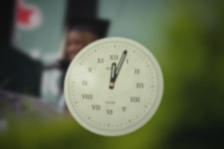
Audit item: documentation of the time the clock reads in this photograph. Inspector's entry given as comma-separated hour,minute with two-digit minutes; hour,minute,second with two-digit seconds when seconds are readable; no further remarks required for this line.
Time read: 12,03
